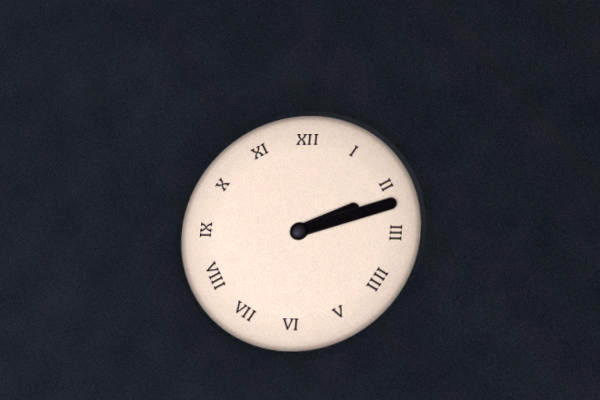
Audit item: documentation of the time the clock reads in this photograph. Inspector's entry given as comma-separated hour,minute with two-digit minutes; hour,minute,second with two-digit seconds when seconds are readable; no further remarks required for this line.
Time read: 2,12
